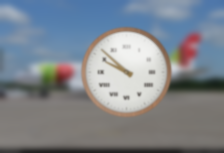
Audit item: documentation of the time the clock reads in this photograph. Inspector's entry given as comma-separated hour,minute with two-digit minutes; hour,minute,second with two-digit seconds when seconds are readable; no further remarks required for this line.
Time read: 9,52
